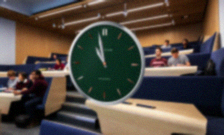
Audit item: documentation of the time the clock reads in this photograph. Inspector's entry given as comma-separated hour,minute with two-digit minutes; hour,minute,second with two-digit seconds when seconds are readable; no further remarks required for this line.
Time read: 10,58
